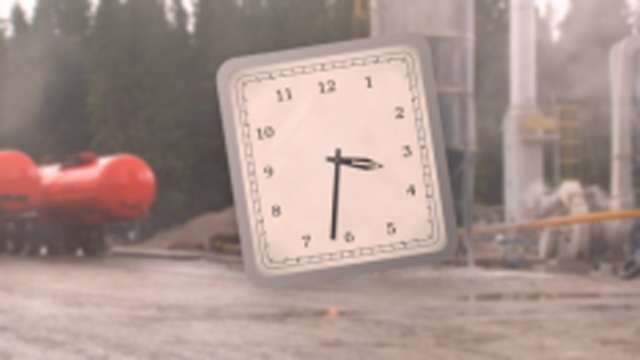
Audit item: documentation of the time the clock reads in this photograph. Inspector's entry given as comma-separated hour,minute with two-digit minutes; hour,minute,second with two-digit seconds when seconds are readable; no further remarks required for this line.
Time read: 3,32
